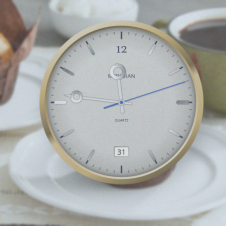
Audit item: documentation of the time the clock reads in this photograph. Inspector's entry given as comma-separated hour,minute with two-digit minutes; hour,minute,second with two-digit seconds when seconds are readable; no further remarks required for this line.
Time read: 11,46,12
